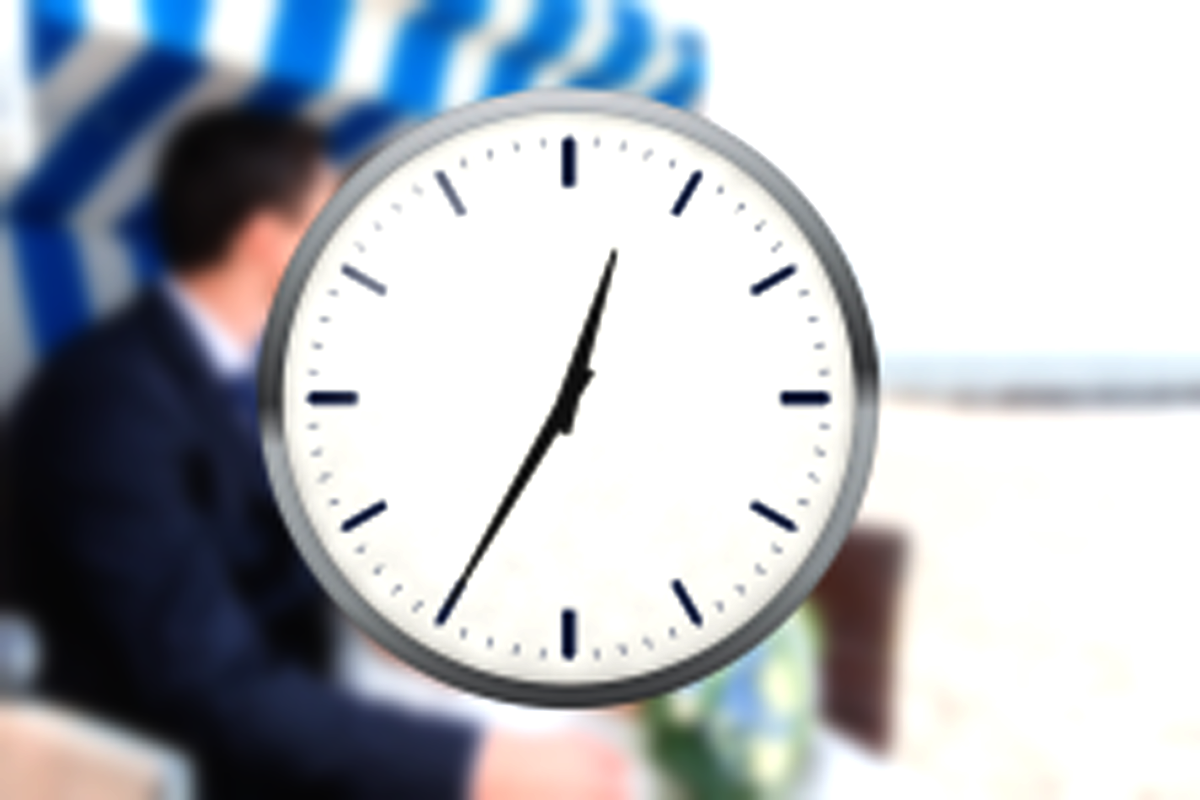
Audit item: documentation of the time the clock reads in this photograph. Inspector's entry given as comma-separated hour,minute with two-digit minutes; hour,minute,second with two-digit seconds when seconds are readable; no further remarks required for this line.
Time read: 12,35
